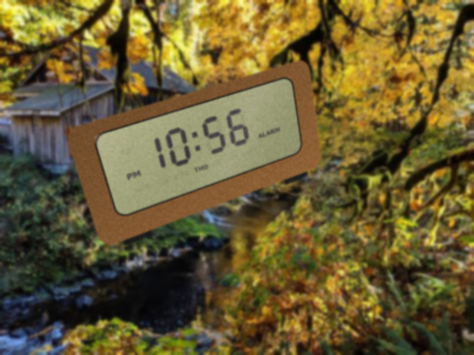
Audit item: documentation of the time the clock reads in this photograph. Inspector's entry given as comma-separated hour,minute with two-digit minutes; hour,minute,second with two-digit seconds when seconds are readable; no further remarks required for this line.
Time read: 10,56
